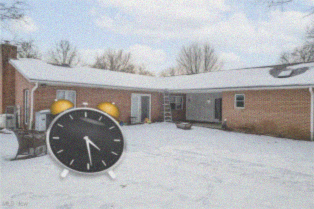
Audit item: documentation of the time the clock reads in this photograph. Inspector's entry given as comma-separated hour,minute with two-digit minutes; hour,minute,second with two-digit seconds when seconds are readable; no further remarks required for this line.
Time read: 4,29
